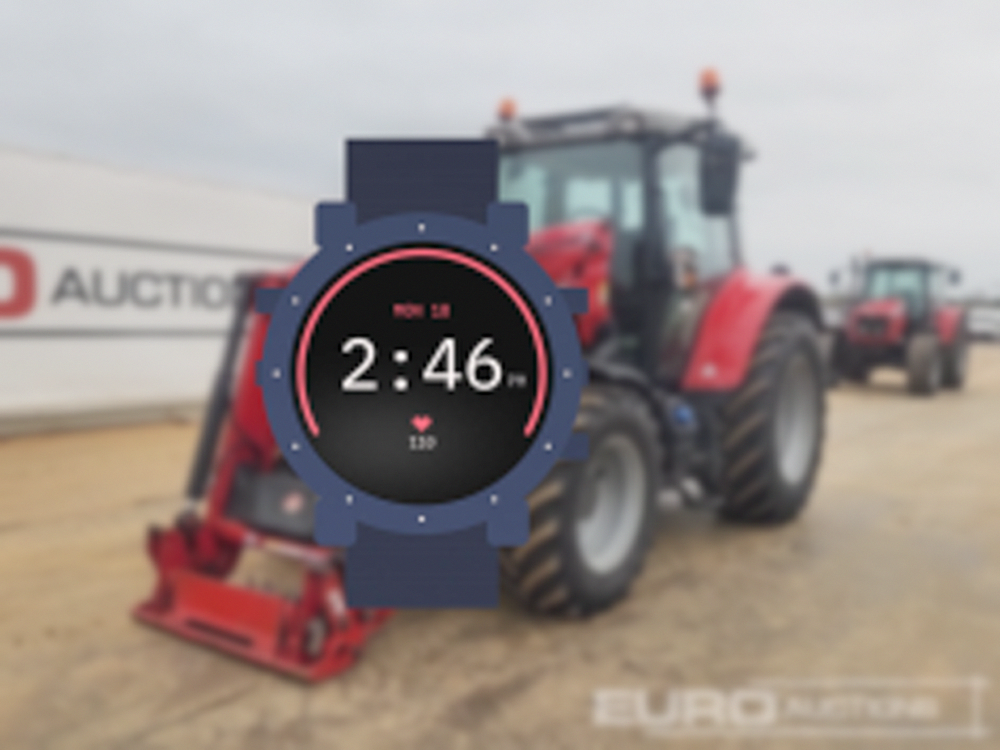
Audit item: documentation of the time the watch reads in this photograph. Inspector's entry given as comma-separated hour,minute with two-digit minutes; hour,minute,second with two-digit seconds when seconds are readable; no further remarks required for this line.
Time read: 2,46
